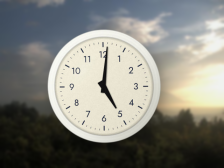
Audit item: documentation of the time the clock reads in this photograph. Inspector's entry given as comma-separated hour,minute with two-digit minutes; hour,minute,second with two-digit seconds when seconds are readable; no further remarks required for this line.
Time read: 5,01
